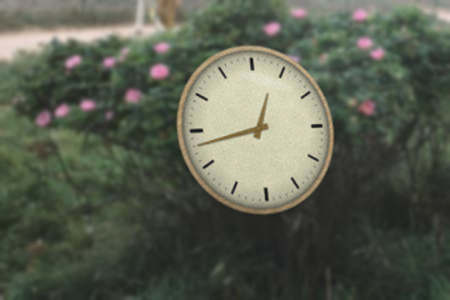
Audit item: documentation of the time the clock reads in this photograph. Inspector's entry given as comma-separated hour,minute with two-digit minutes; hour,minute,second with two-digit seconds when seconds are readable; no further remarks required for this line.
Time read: 12,43
